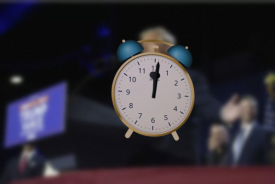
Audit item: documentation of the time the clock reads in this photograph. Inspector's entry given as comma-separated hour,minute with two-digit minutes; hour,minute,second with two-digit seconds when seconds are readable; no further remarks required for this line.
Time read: 12,01
